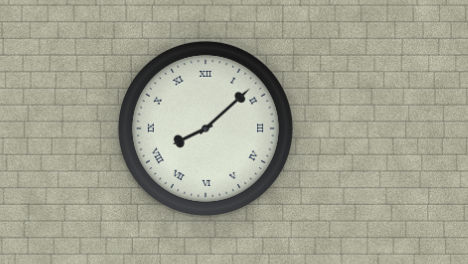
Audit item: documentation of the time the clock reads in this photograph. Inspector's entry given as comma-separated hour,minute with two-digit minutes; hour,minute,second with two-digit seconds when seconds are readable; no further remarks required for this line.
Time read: 8,08
